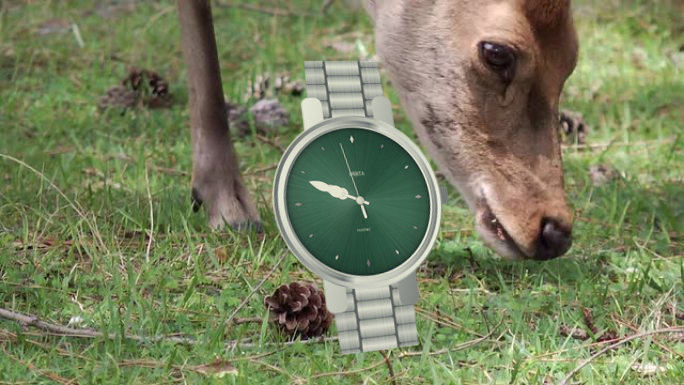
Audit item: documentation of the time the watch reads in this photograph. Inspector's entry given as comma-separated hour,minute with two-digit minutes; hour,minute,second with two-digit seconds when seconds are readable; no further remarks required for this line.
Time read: 9,48,58
